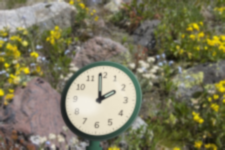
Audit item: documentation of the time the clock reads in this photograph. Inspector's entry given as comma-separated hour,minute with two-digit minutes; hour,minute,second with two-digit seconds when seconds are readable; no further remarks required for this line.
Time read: 1,59
